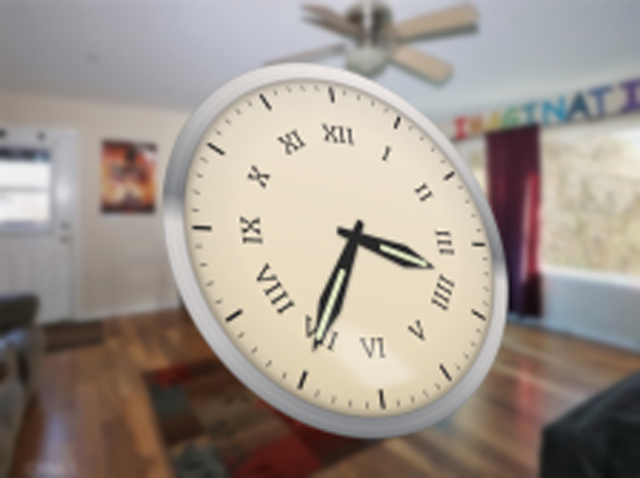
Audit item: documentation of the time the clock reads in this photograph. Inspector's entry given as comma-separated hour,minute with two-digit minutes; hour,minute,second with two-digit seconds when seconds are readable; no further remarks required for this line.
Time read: 3,35
